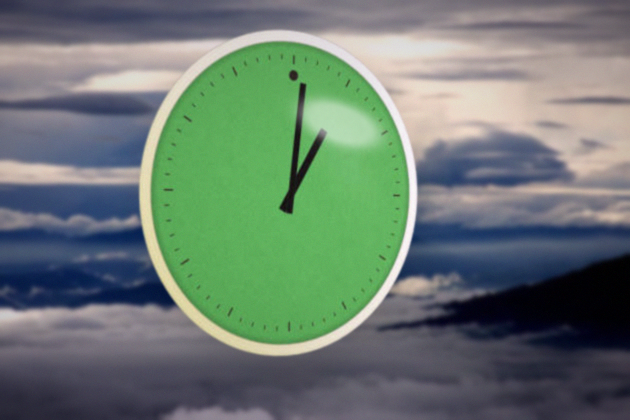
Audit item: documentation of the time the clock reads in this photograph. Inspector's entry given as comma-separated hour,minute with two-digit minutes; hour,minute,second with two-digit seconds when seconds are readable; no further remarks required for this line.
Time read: 1,01
